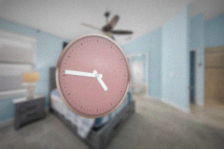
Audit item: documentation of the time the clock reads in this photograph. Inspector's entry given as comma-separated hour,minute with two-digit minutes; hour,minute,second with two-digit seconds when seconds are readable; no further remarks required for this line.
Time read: 4,46
